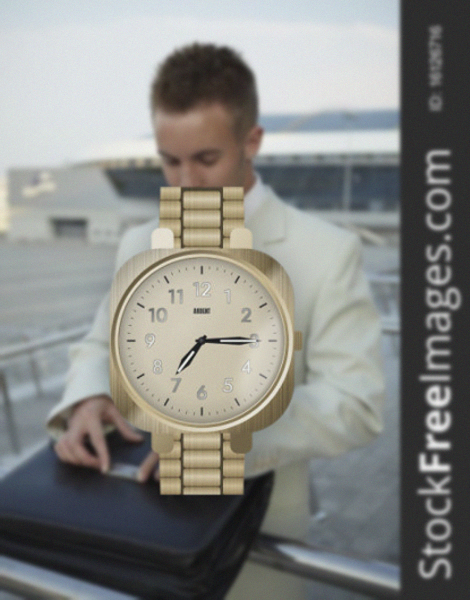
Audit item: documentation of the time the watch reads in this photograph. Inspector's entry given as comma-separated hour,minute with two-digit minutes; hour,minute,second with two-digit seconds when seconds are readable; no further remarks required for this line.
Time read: 7,15
